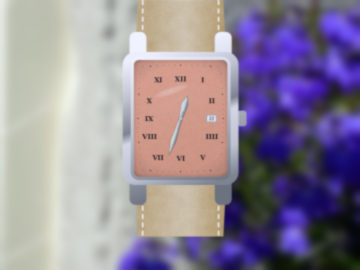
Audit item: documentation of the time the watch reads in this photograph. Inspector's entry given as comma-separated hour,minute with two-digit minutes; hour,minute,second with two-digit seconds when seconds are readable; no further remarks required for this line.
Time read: 12,33
